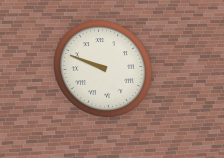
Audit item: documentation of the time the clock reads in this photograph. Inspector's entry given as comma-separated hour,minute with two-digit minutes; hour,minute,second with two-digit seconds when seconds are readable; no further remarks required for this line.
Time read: 9,49
